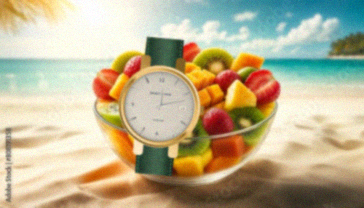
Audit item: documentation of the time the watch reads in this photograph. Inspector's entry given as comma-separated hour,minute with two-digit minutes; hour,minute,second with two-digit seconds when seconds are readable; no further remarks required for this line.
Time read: 12,12
